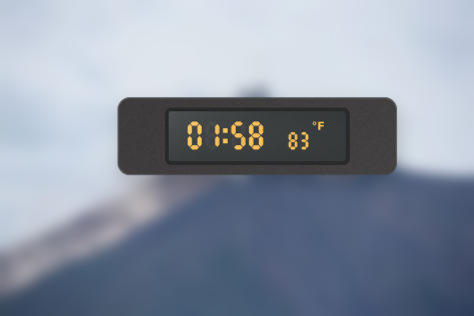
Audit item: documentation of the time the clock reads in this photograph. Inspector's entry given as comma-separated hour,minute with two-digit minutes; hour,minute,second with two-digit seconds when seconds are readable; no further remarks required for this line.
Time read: 1,58
